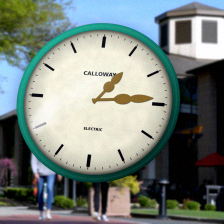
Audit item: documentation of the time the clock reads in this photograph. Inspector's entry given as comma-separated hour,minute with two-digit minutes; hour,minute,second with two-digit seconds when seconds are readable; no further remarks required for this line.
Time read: 1,14
